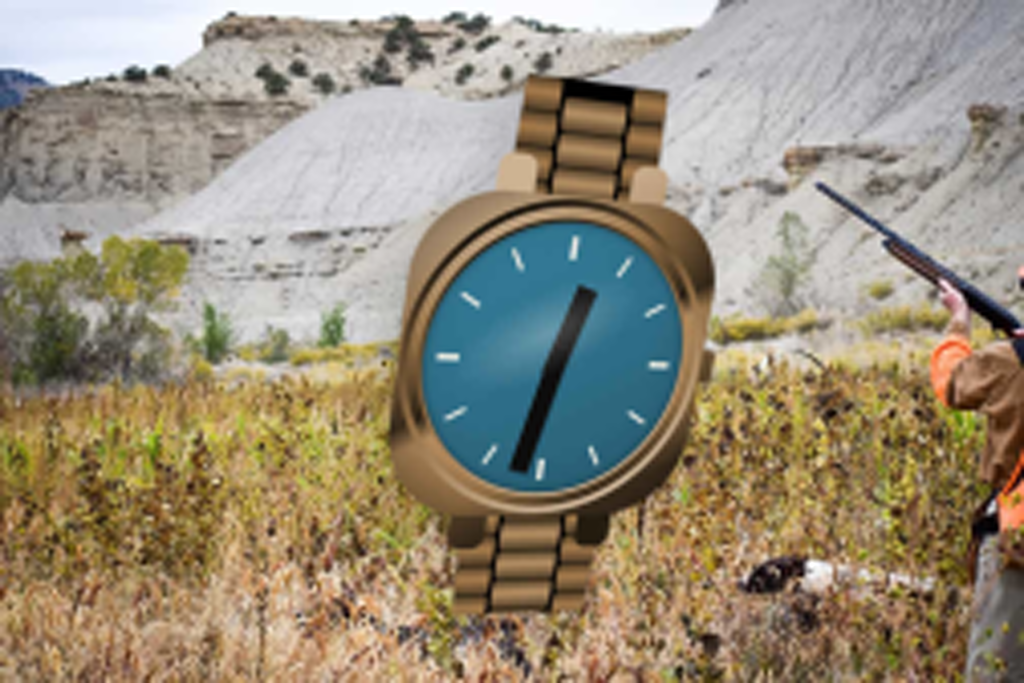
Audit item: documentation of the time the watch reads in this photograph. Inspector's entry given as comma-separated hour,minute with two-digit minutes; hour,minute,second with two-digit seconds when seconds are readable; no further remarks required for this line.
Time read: 12,32
